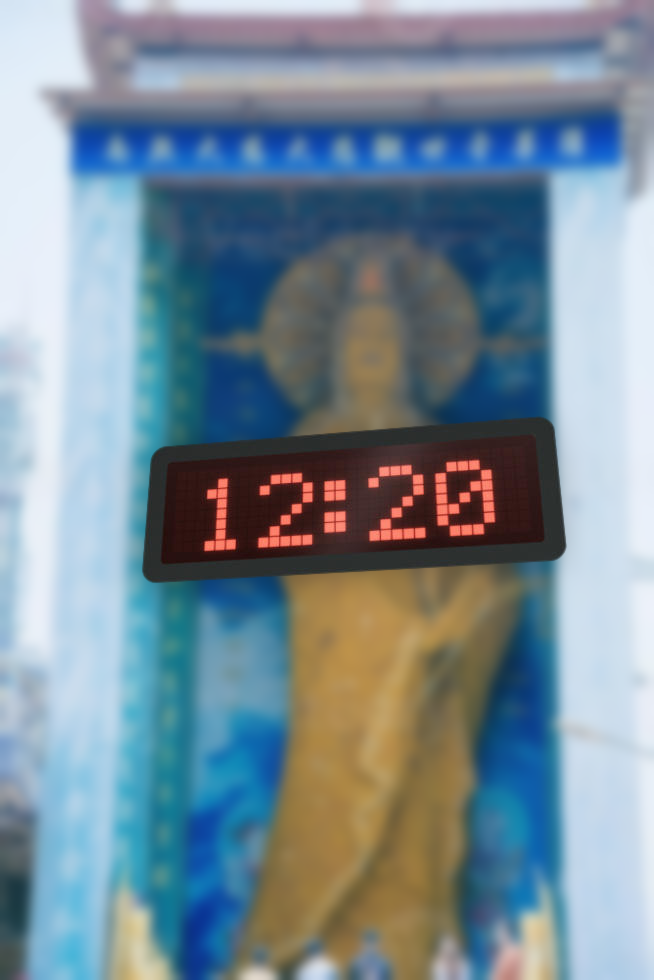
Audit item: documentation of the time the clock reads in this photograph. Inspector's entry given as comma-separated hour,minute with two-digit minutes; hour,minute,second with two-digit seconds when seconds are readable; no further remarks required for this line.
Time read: 12,20
